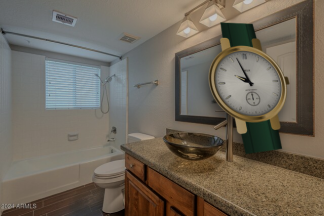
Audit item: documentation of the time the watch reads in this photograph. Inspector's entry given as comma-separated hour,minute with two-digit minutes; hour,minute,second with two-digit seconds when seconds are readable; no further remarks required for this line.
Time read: 9,57
